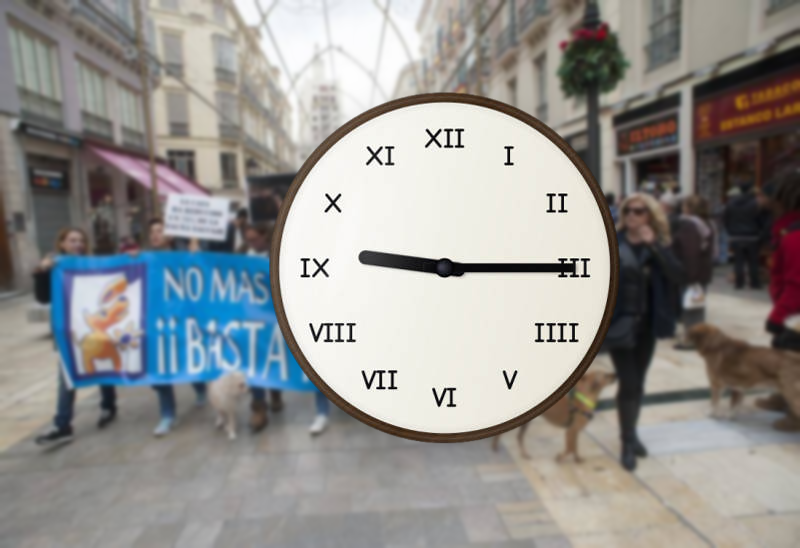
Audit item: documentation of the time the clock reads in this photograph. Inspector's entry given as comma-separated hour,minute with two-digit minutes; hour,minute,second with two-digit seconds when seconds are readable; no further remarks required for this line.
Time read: 9,15
